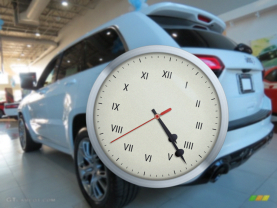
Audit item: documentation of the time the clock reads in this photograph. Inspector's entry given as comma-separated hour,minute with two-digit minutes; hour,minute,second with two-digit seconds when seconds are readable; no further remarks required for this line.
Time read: 4,22,38
